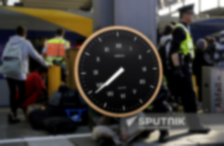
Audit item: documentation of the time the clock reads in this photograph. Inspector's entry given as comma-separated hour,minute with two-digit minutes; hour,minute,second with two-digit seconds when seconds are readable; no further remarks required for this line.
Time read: 7,39
